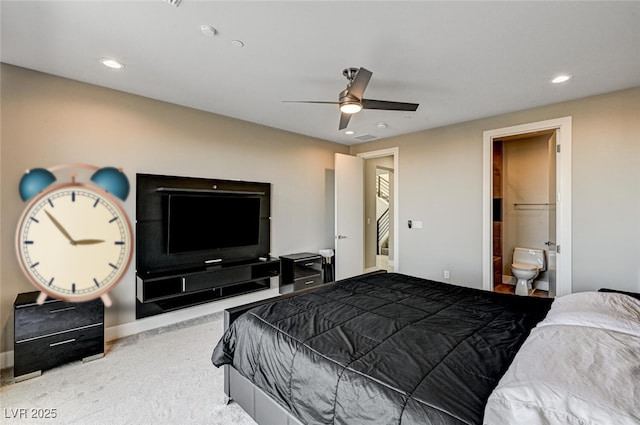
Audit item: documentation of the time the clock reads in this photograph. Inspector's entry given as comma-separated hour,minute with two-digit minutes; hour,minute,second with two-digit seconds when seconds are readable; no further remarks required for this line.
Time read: 2,53
